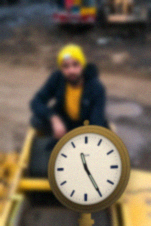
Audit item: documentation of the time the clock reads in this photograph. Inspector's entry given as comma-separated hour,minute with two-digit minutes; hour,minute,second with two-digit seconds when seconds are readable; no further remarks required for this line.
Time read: 11,25
